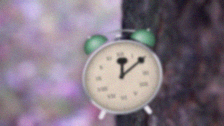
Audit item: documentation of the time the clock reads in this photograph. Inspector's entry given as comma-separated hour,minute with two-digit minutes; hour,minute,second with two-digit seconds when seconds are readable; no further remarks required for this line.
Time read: 12,09
